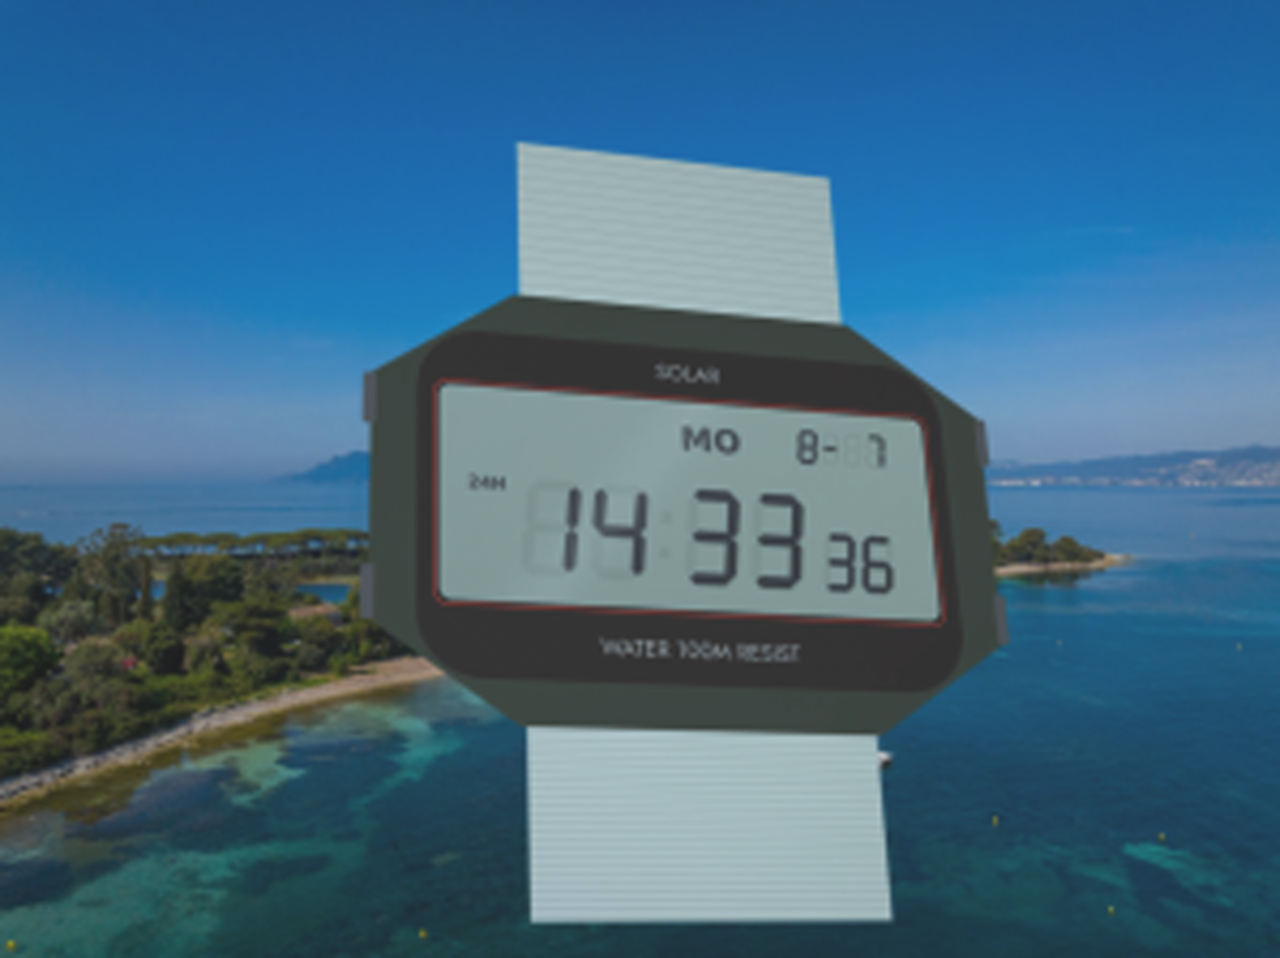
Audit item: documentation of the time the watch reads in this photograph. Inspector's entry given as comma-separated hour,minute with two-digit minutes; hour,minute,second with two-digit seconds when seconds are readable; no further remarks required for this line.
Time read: 14,33,36
